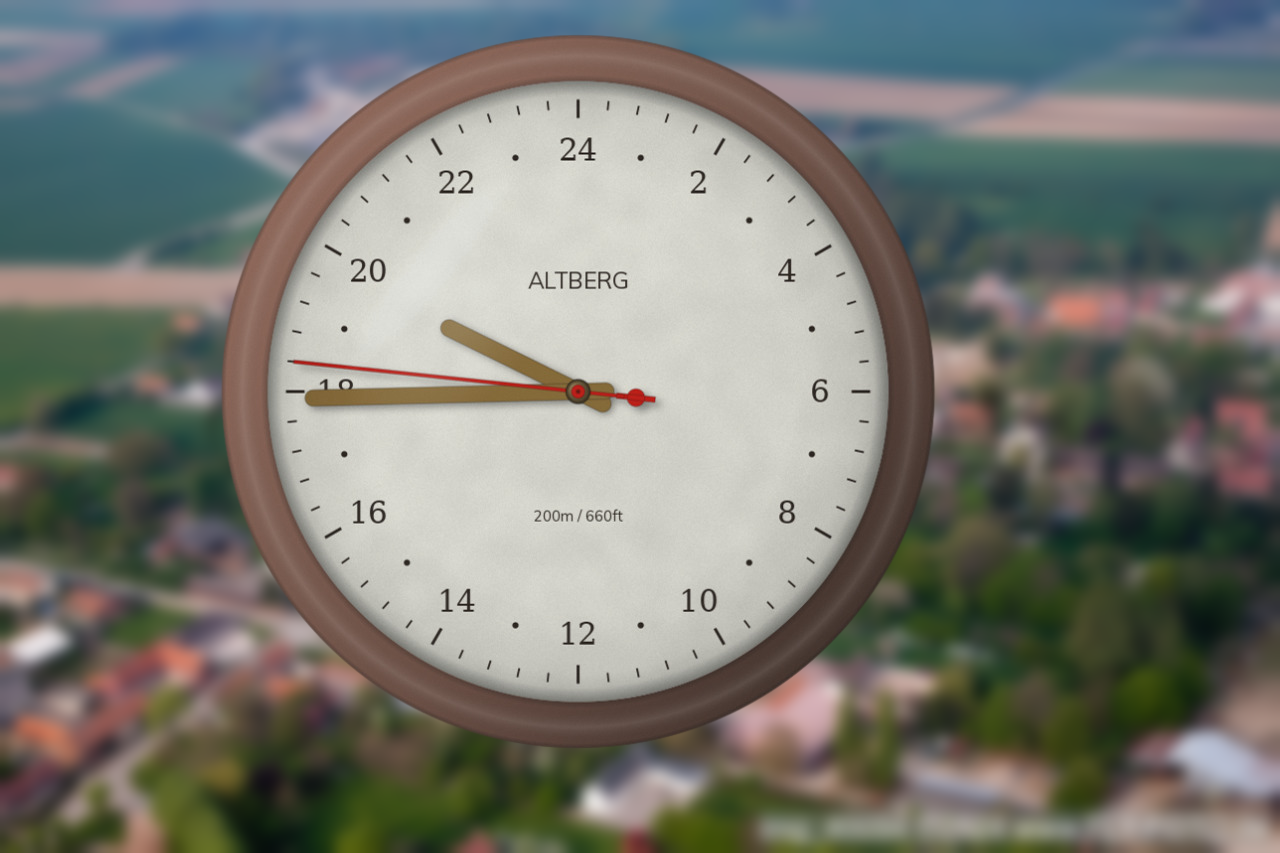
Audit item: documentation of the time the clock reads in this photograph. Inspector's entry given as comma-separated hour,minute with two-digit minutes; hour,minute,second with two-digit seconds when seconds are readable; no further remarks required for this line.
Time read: 19,44,46
